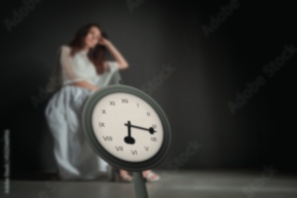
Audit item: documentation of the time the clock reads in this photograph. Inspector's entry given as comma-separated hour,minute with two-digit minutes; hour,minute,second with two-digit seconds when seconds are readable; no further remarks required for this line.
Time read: 6,17
